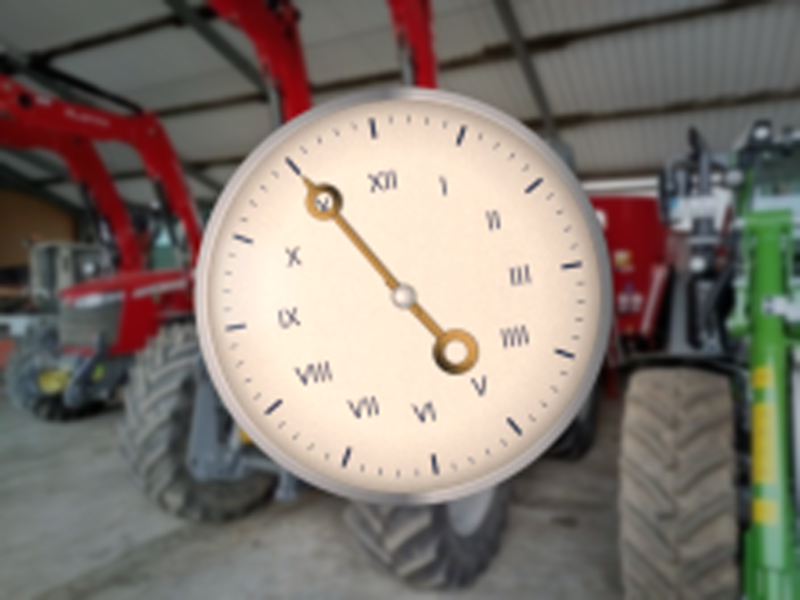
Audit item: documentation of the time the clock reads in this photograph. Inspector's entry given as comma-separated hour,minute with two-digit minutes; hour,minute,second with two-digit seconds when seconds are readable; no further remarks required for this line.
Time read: 4,55
